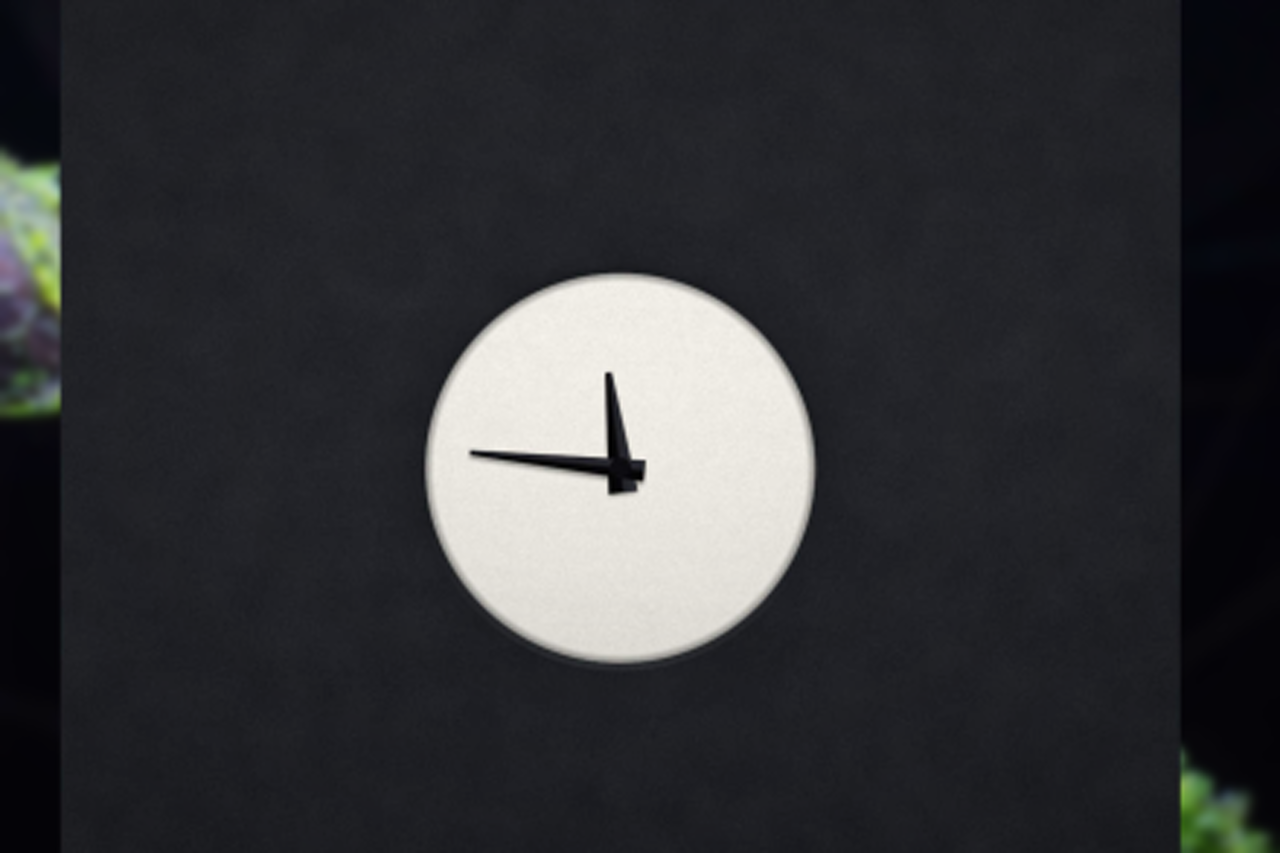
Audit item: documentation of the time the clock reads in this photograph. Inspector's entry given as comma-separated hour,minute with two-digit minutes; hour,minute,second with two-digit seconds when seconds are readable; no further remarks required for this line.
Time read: 11,46
